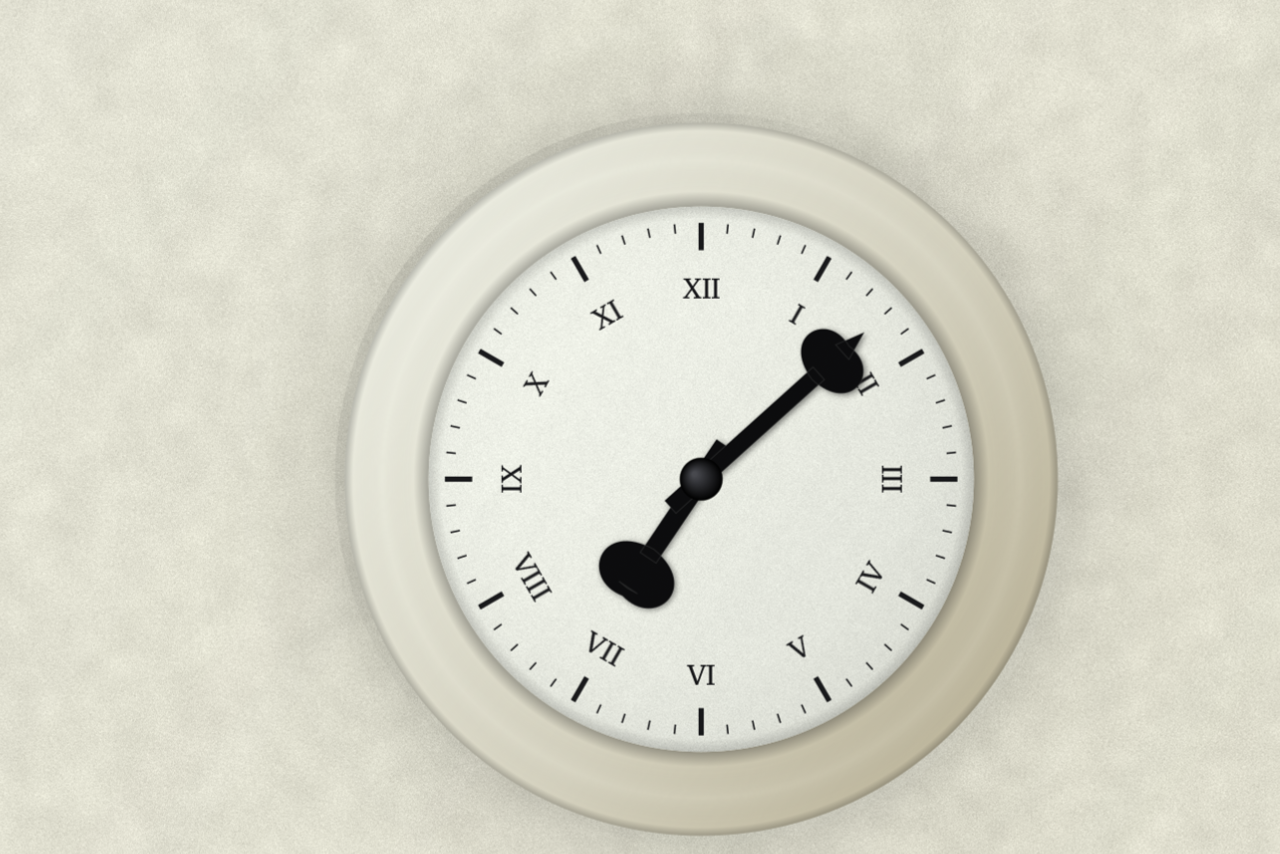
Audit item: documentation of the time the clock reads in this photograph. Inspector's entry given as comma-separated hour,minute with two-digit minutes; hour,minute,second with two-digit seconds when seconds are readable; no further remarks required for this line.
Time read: 7,08
